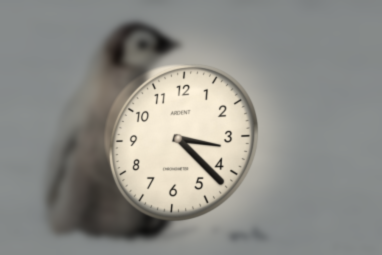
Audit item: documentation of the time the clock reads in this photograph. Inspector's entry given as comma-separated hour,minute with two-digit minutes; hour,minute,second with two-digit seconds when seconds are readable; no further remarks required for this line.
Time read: 3,22
